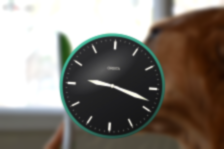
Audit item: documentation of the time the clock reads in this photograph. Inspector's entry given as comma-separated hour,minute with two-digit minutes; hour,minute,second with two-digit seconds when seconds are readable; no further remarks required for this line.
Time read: 9,18
